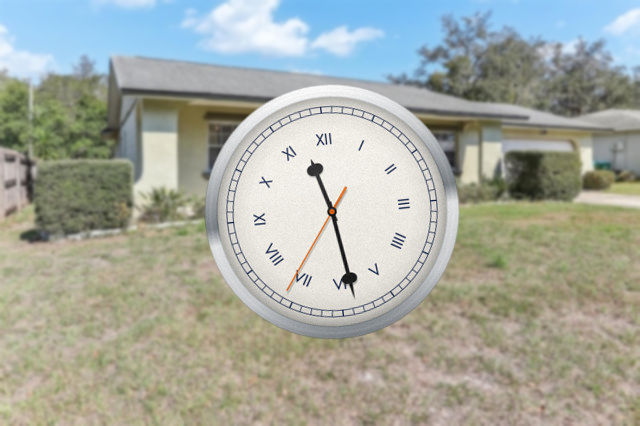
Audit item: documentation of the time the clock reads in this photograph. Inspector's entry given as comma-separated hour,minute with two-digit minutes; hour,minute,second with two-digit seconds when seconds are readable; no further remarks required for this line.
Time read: 11,28,36
